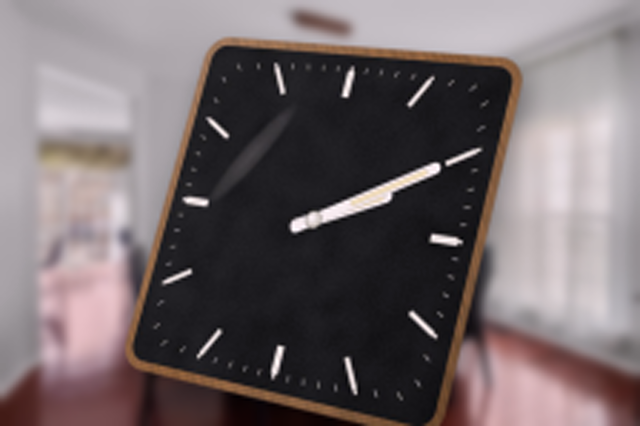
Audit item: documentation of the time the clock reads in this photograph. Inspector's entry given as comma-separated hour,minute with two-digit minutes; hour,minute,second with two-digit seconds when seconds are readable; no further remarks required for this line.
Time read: 2,10
